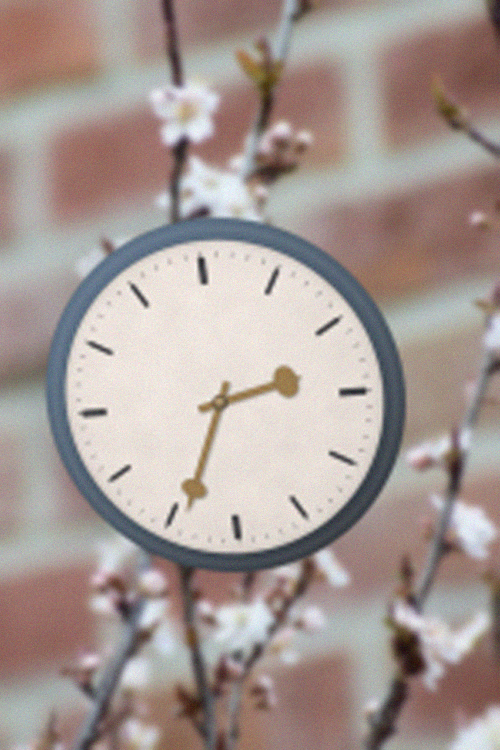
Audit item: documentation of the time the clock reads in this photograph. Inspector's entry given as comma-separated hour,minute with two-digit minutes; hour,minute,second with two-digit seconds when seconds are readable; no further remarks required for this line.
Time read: 2,34
